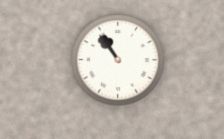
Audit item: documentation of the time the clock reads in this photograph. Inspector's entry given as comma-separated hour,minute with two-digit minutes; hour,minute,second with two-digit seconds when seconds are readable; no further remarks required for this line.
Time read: 10,54
